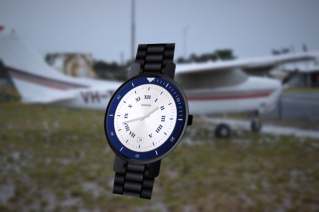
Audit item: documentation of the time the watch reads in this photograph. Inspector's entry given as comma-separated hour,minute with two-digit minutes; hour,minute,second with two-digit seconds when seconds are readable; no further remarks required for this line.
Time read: 1,42
